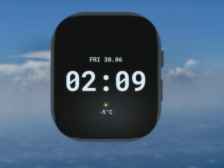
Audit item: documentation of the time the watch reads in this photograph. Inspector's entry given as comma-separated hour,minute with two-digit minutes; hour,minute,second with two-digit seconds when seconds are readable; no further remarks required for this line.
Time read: 2,09
